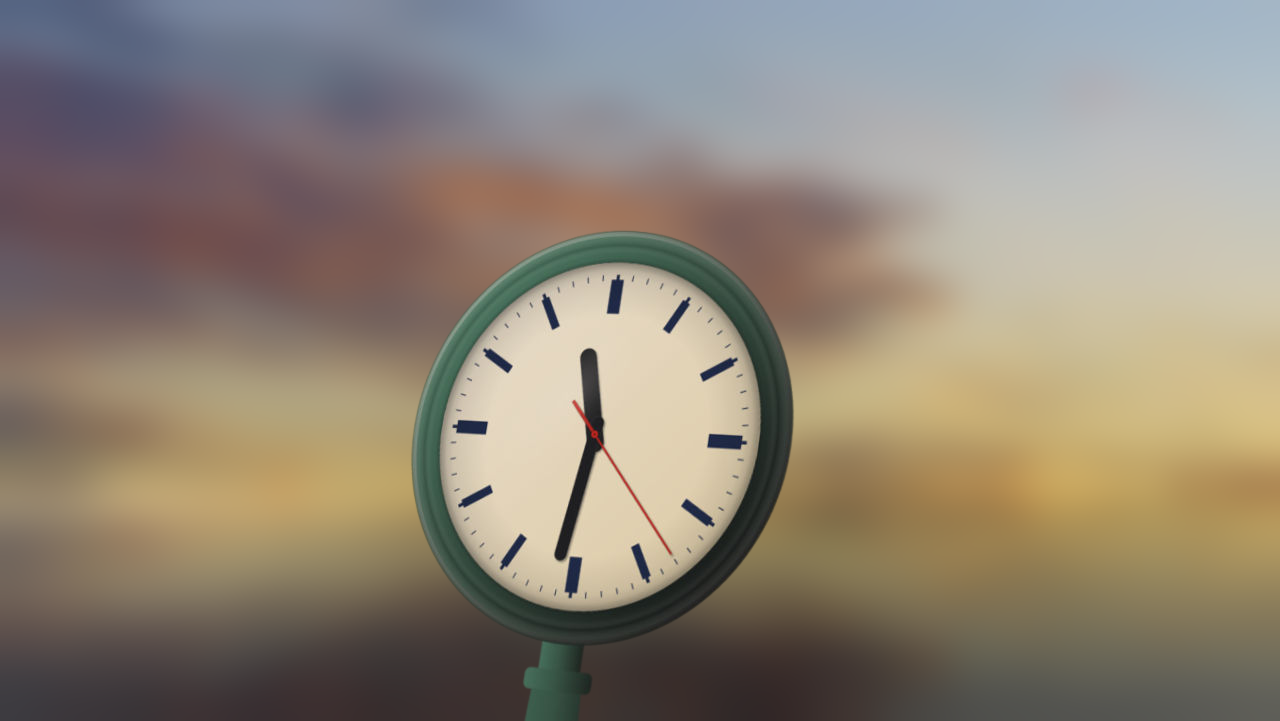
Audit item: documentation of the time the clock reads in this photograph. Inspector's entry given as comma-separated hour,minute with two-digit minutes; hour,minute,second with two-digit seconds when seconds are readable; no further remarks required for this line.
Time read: 11,31,23
